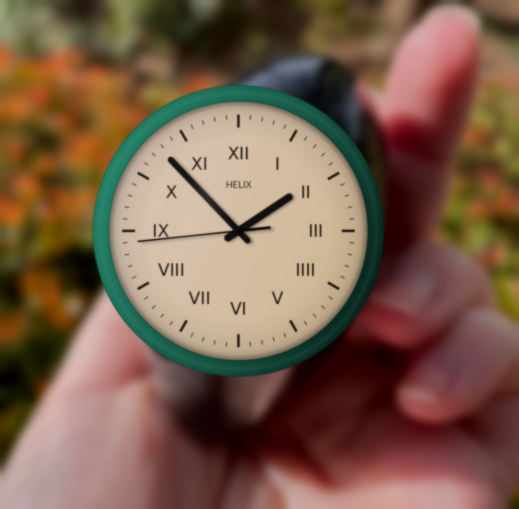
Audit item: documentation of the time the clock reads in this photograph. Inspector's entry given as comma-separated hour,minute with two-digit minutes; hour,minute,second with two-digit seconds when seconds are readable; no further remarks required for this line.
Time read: 1,52,44
